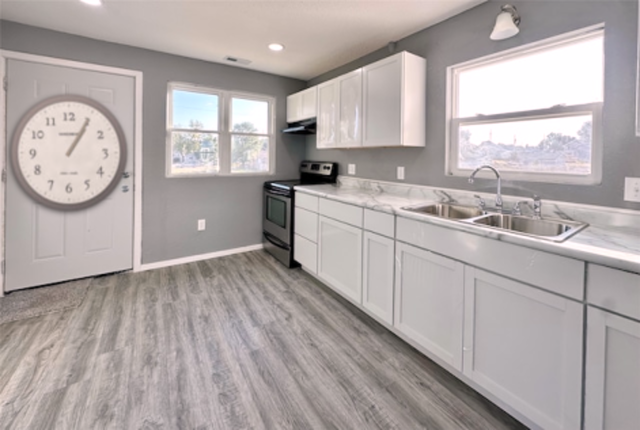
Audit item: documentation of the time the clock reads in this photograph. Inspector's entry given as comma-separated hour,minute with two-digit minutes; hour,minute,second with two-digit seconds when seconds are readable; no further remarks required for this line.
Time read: 1,05
